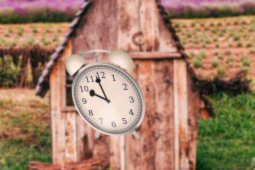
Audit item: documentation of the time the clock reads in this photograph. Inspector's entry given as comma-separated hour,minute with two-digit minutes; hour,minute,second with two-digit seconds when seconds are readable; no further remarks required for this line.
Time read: 9,58
